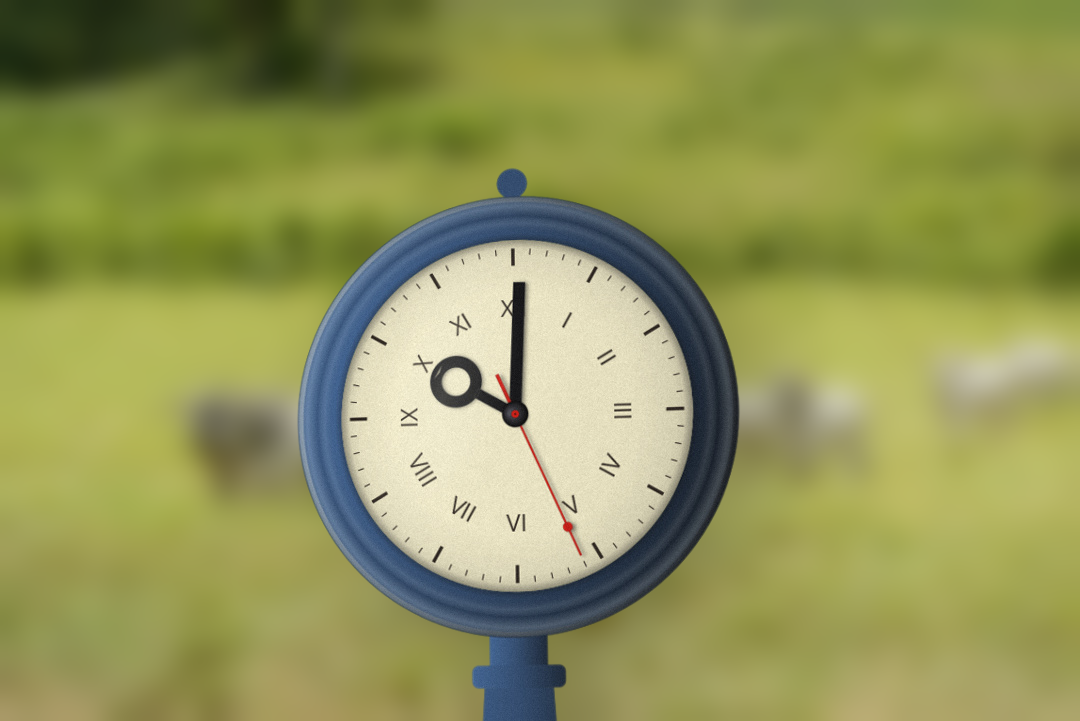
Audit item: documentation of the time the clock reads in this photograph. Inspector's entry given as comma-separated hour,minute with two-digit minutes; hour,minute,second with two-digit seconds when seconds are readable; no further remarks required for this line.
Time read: 10,00,26
